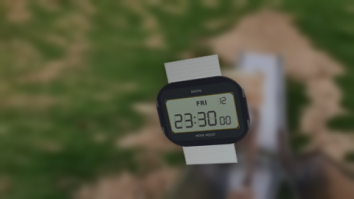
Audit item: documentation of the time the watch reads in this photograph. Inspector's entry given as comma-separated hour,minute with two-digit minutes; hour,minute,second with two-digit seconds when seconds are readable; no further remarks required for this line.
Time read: 23,30,00
